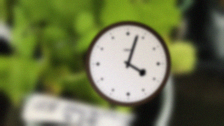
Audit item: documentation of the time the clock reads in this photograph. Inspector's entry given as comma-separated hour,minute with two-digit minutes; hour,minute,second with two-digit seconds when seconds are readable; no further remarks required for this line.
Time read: 4,03
